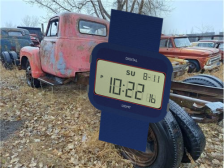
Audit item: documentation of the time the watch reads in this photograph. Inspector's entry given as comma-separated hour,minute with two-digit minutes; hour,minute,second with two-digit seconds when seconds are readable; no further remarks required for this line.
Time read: 10,22,16
